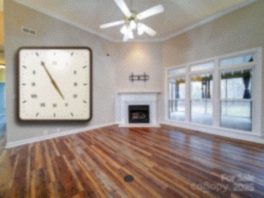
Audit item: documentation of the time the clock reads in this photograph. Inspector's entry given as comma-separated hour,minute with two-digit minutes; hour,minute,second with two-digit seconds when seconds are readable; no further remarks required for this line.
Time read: 4,55
